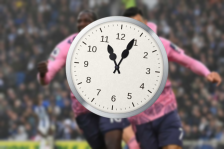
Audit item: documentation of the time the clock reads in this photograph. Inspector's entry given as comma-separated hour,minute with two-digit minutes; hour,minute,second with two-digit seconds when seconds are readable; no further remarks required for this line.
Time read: 11,04
